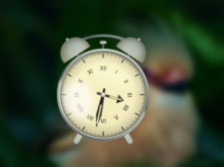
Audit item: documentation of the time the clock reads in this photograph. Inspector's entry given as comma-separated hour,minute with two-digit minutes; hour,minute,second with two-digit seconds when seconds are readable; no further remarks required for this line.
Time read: 3,32
